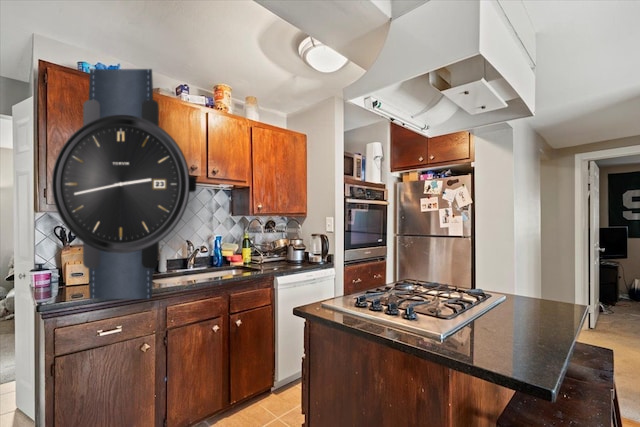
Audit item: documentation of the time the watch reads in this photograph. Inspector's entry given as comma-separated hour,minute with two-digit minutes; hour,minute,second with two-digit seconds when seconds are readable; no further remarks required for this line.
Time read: 2,43
